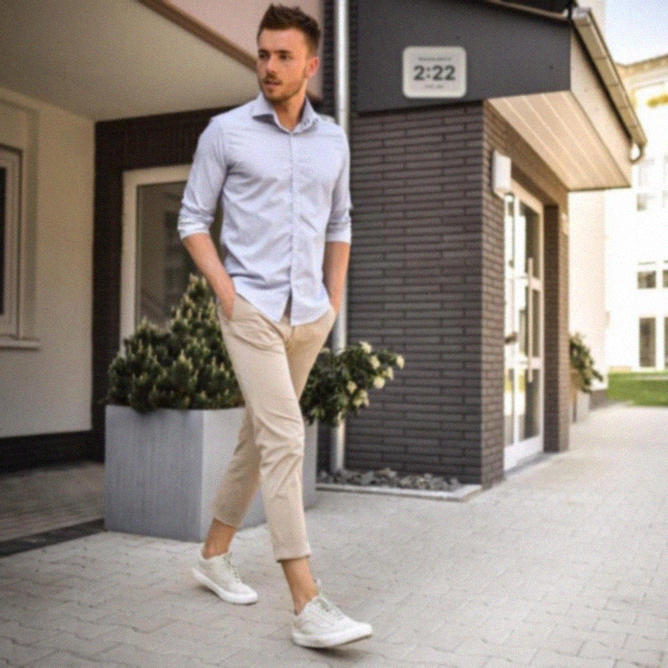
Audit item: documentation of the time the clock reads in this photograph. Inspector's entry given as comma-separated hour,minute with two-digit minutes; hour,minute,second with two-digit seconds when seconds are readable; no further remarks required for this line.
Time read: 2,22
